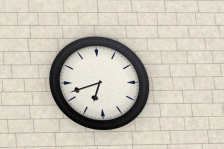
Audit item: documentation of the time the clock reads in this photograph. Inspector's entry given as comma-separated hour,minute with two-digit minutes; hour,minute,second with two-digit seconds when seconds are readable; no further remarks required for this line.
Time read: 6,42
